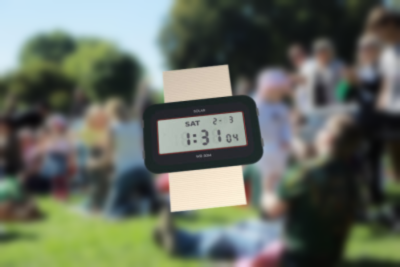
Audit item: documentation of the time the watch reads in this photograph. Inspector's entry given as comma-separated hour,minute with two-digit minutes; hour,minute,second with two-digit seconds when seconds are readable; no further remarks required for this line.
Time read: 1,31,04
